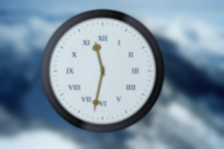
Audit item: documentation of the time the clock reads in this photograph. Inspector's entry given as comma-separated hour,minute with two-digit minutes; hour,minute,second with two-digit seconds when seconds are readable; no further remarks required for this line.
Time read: 11,32
